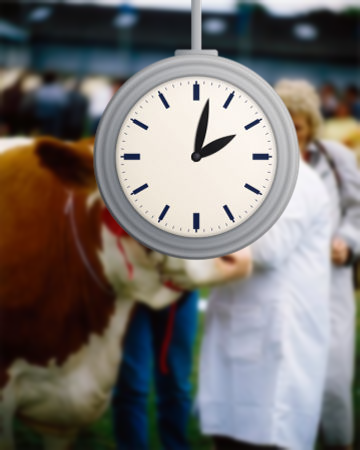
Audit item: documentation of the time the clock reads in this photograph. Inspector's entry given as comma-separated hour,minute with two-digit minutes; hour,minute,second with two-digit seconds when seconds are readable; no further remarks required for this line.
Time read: 2,02
